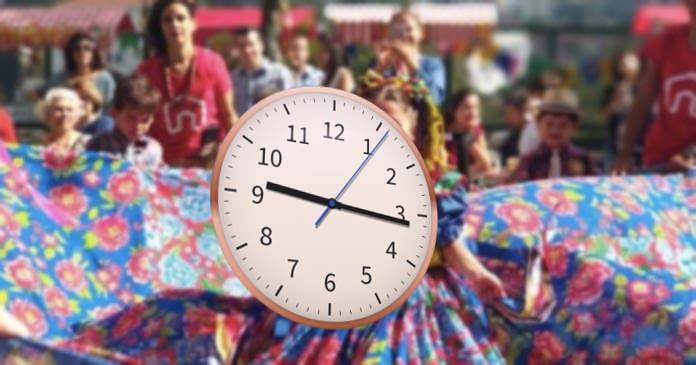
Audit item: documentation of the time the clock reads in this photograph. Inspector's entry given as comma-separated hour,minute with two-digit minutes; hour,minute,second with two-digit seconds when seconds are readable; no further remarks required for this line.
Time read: 9,16,06
